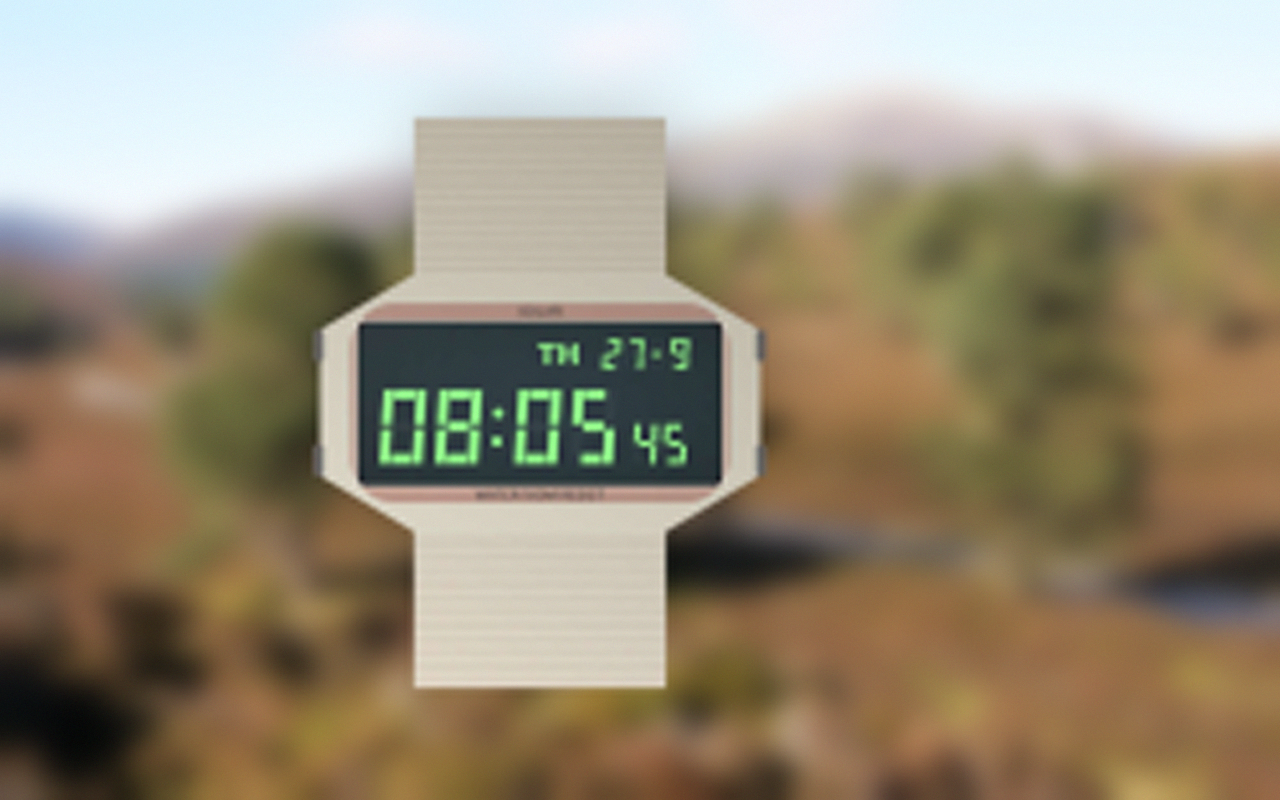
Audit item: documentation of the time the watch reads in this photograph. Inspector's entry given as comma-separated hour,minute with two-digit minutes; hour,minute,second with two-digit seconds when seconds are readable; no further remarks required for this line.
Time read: 8,05,45
